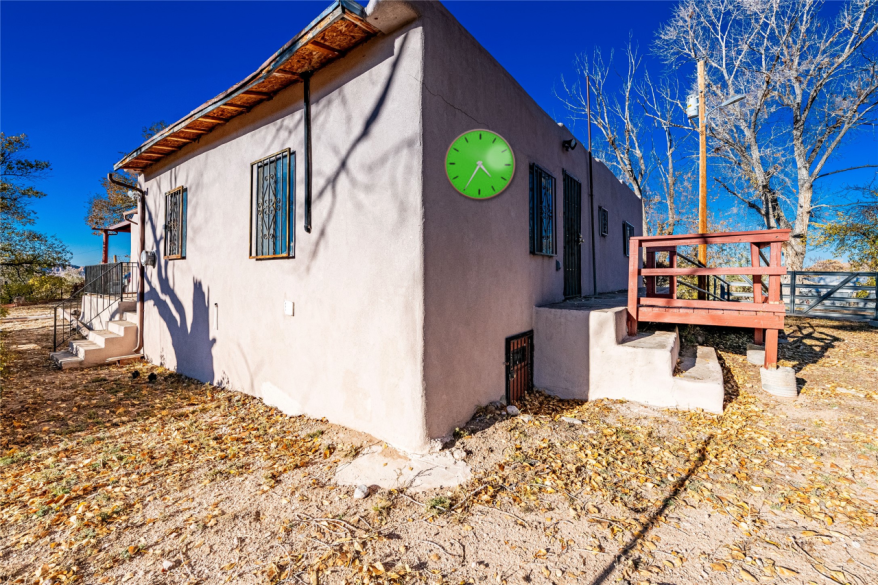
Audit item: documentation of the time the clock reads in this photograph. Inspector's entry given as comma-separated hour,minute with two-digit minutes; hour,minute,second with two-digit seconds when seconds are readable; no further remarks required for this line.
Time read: 4,35
